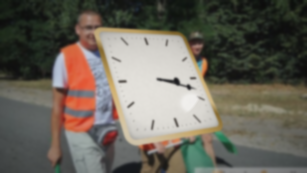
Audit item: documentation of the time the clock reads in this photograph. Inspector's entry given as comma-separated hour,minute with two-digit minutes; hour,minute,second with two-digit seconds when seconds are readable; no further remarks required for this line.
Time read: 3,18
